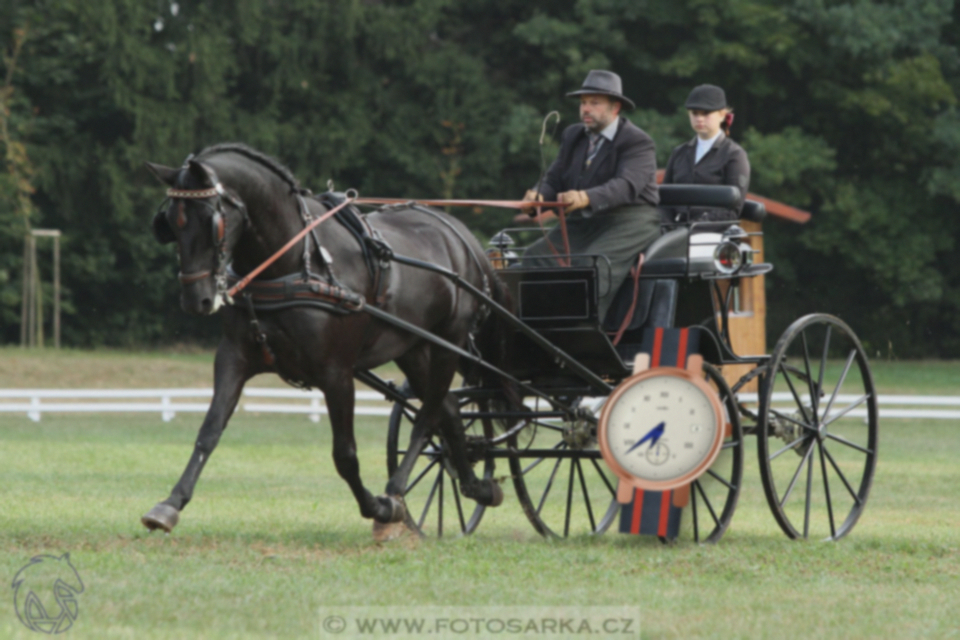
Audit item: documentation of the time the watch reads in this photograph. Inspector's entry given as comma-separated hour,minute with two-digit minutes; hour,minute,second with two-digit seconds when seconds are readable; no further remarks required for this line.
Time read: 6,38
